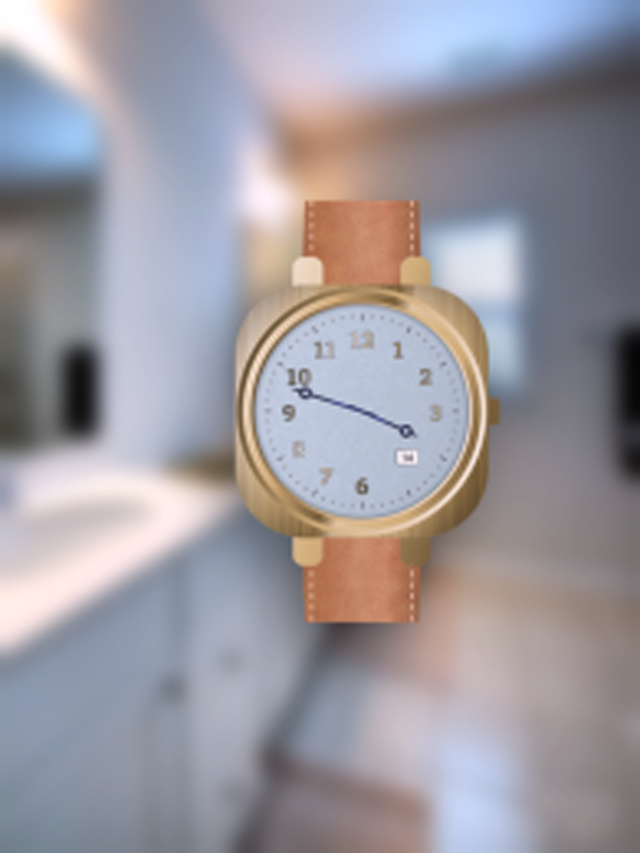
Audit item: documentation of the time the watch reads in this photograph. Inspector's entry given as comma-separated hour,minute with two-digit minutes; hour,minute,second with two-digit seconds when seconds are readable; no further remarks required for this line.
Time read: 3,48
